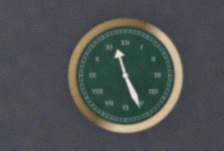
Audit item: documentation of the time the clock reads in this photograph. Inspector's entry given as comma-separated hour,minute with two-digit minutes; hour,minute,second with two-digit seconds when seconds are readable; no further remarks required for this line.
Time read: 11,26
